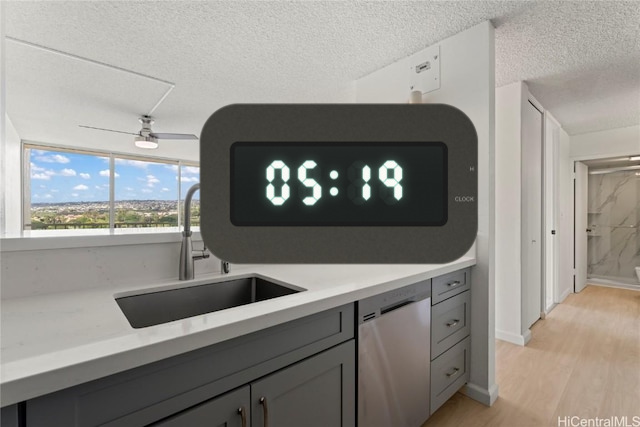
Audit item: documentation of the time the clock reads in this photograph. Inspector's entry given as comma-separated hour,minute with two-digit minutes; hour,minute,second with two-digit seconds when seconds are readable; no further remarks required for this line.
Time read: 5,19
